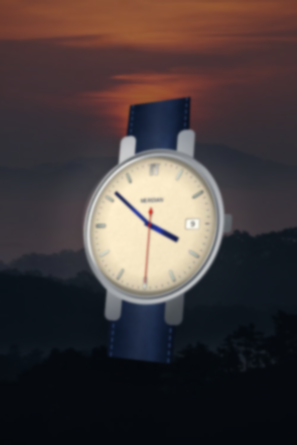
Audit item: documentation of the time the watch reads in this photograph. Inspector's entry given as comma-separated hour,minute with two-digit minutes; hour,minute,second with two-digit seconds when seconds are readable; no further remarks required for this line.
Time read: 3,51,30
